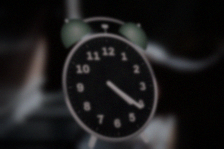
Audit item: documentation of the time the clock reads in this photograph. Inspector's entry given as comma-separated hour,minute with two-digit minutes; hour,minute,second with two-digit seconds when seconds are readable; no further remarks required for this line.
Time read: 4,21
